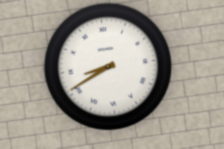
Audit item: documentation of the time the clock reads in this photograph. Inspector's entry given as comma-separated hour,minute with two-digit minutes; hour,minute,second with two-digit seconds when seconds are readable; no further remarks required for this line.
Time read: 8,41
